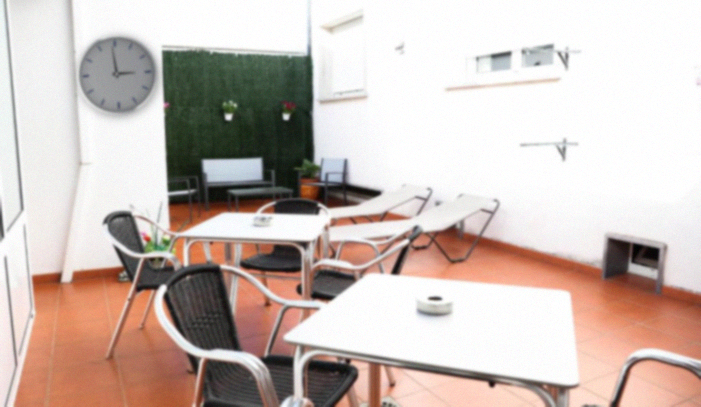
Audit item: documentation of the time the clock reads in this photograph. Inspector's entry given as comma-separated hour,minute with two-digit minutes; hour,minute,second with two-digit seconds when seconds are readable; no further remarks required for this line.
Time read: 2,59
